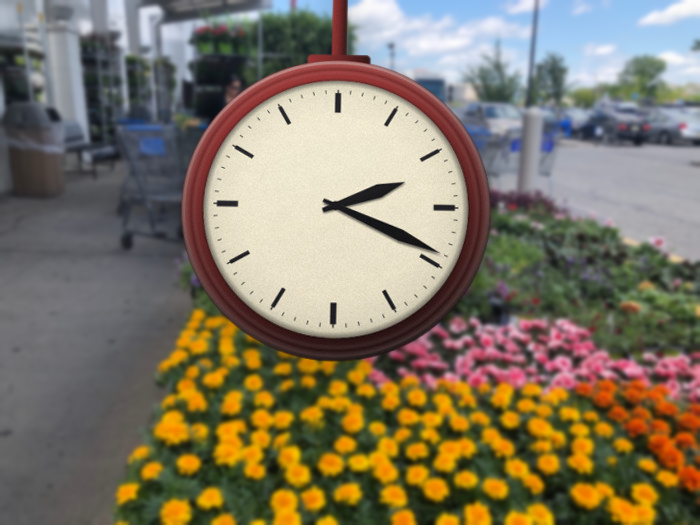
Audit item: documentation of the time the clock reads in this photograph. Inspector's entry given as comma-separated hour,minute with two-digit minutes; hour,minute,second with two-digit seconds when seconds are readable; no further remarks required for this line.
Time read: 2,19
